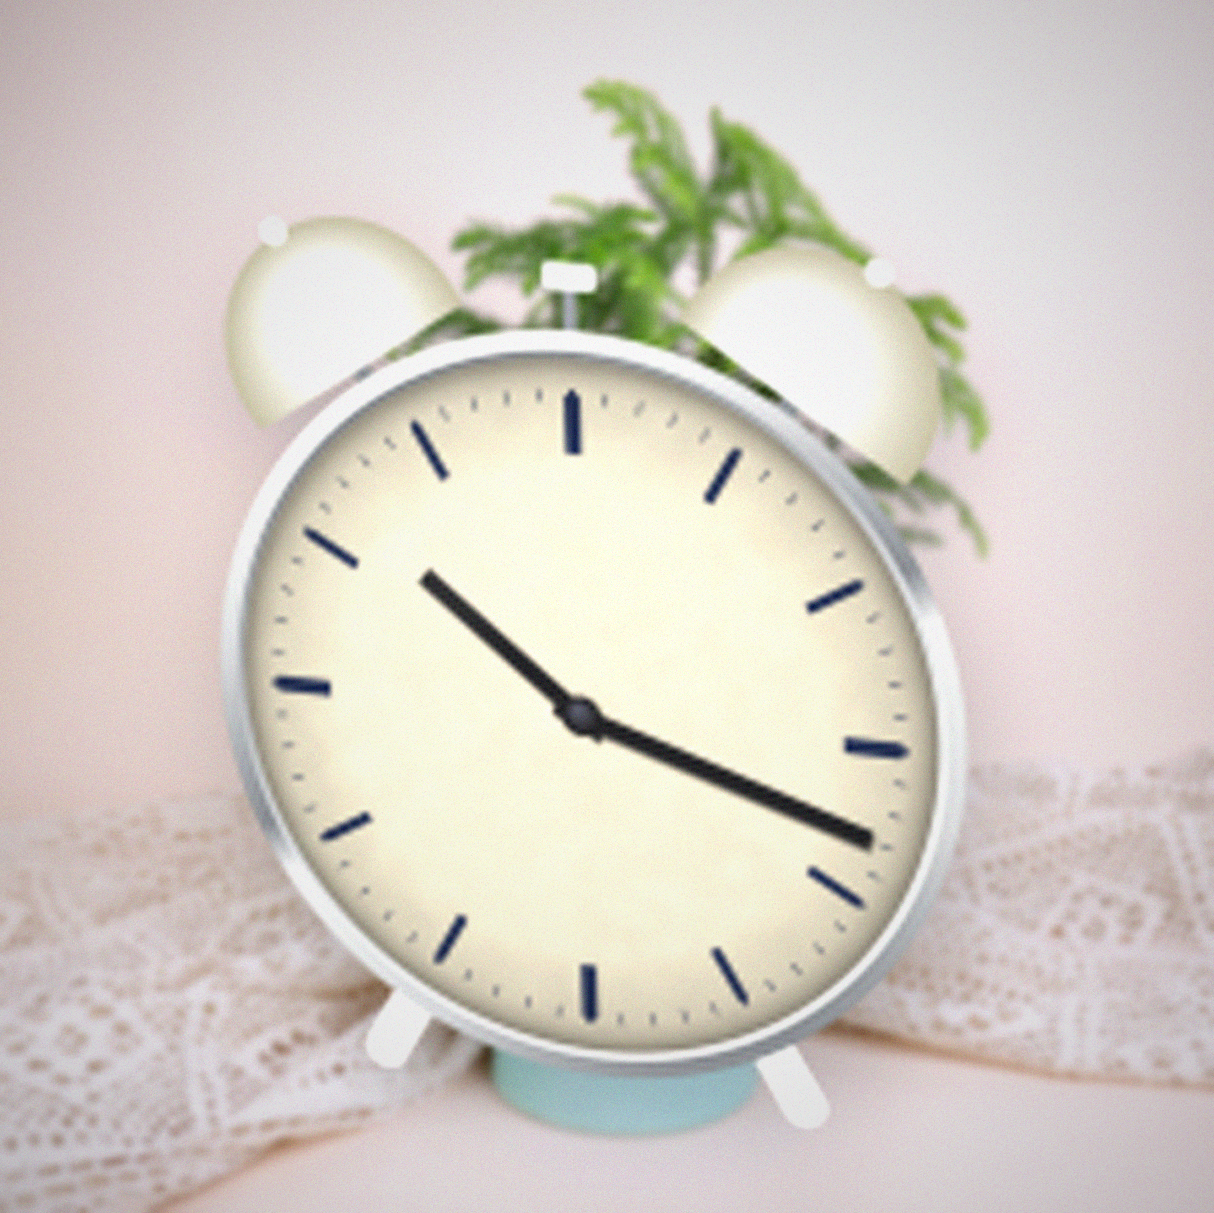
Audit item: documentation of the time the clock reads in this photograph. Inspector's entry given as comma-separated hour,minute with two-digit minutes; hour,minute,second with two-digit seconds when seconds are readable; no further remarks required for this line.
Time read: 10,18
